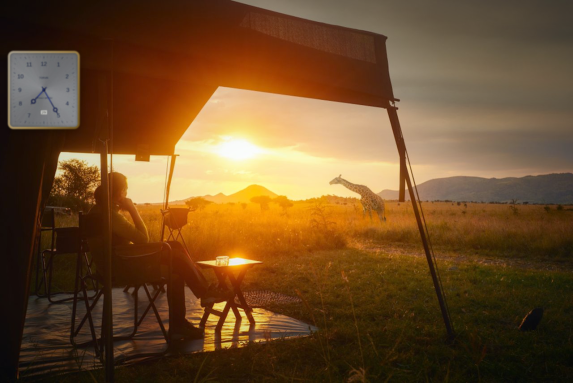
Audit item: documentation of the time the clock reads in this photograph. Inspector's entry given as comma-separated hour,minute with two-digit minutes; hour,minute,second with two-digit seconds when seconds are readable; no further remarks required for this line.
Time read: 7,25
